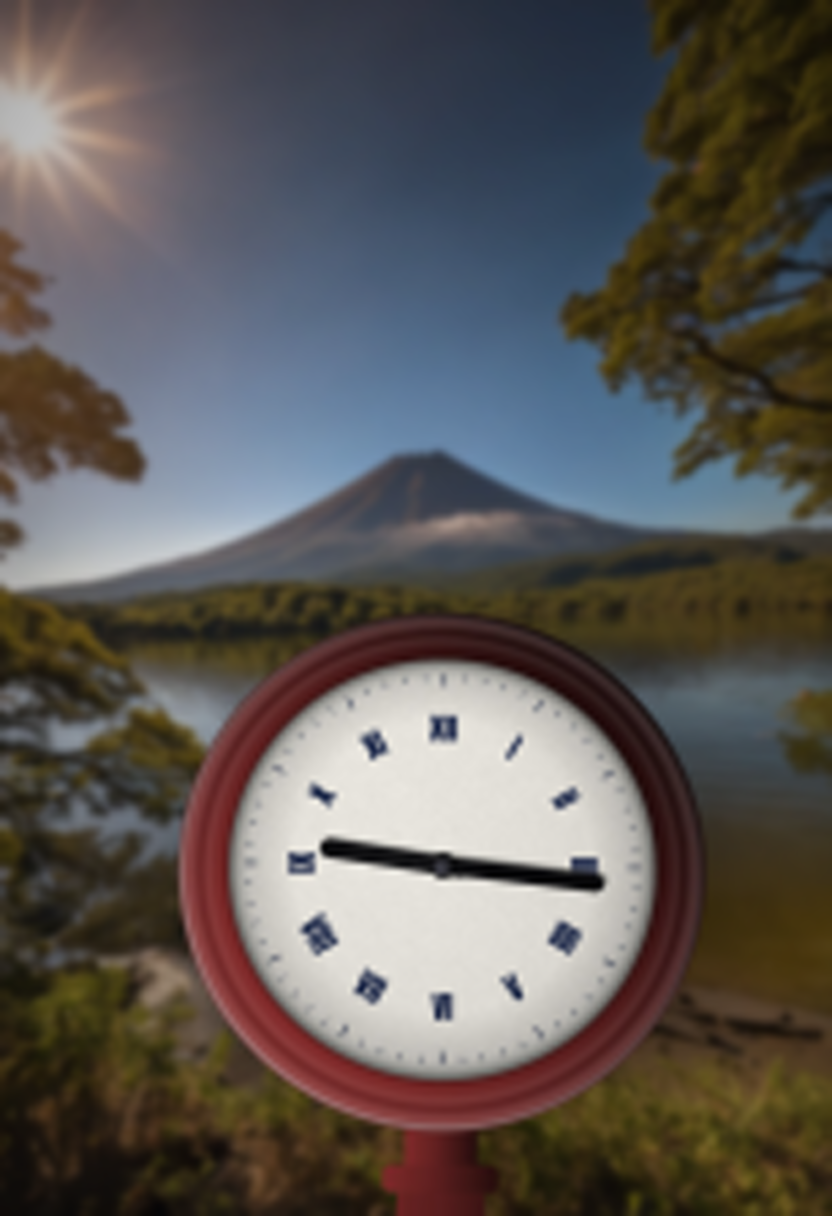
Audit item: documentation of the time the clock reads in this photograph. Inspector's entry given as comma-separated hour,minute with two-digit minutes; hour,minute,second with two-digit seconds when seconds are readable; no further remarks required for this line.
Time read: 9,16
